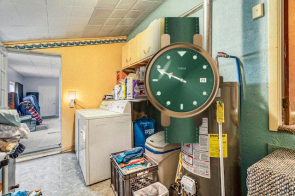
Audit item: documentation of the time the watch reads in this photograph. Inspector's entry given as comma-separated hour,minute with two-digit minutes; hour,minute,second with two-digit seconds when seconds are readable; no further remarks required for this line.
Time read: 9,49
